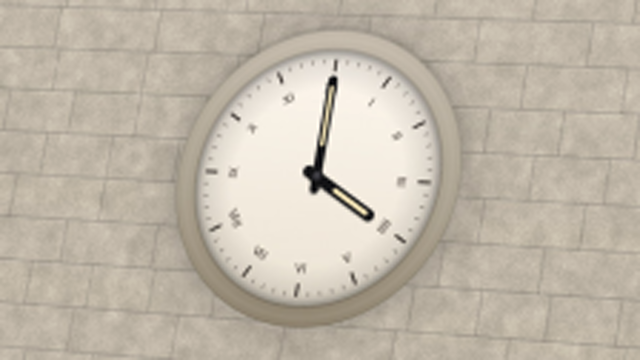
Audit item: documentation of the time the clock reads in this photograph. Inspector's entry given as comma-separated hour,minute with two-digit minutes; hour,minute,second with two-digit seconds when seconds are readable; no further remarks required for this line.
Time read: 4,00
